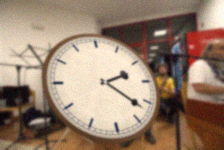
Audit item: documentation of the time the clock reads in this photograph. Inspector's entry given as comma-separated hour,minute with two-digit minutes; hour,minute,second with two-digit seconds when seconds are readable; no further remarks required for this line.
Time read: 2,22
